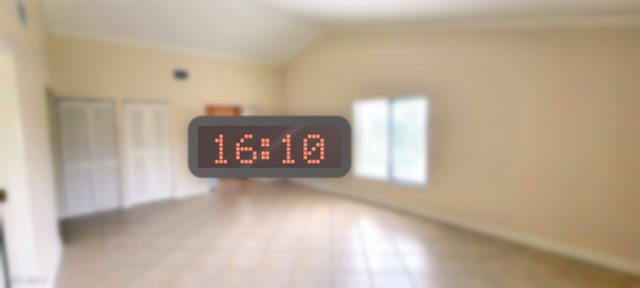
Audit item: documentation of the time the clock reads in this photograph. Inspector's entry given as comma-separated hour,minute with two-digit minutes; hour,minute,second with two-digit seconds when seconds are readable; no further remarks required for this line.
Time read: 16,10
